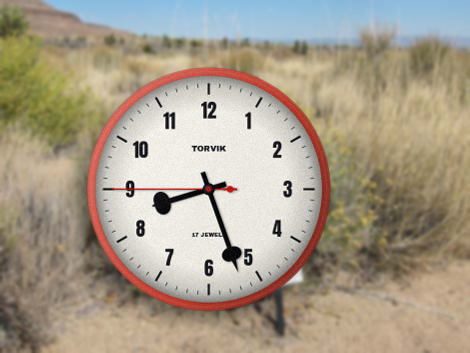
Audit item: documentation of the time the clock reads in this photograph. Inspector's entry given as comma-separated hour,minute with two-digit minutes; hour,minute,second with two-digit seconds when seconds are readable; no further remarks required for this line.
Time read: 8,26,45
